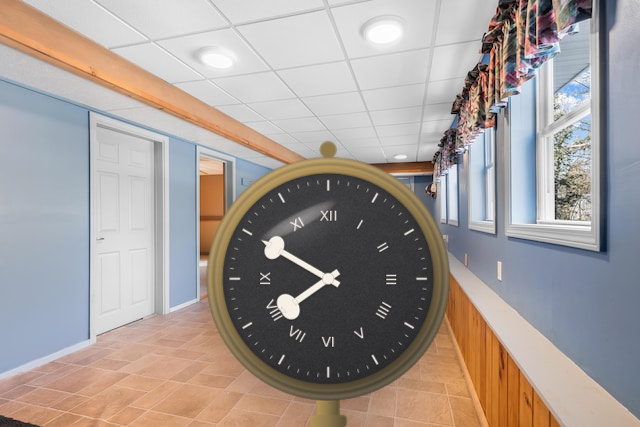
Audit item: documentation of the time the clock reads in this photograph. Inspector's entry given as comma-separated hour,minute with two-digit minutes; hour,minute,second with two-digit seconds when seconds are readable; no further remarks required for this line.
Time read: 7,50
